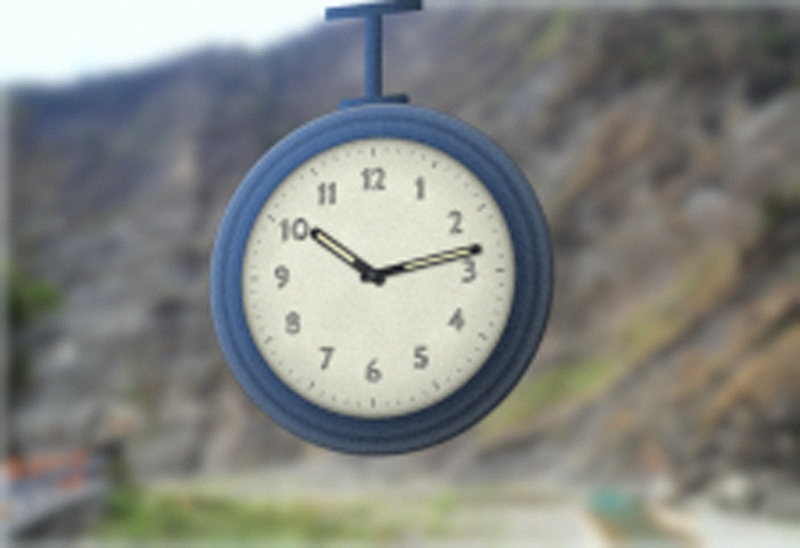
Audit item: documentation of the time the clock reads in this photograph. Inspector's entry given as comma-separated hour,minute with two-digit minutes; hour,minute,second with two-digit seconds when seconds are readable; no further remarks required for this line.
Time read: 10,13
